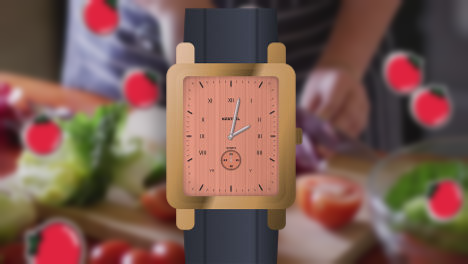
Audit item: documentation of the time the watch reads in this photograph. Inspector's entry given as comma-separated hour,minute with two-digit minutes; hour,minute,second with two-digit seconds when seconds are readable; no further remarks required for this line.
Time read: 2,02
